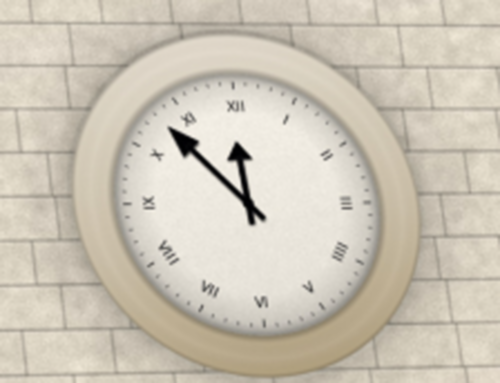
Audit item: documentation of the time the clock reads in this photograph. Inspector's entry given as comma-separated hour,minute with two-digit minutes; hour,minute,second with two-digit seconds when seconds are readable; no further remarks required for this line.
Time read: 11,53
